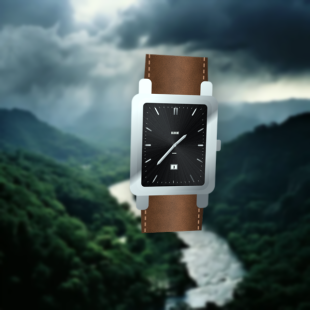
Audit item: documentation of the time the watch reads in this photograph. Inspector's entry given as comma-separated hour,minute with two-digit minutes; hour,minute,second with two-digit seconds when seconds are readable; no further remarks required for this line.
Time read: 1,37
